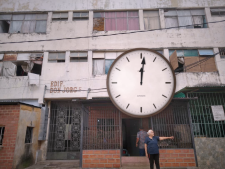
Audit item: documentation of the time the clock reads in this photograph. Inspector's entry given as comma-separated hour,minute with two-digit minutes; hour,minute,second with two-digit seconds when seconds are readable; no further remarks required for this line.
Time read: 12,01
